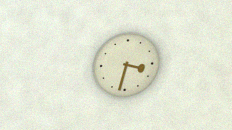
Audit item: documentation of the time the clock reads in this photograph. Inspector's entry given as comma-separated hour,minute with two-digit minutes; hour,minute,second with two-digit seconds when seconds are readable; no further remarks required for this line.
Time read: 3,32
